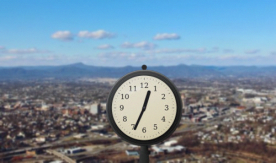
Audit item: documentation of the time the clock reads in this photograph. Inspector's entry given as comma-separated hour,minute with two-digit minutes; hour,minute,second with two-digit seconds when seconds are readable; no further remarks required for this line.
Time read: 12,34
